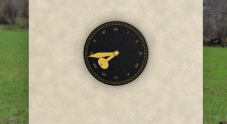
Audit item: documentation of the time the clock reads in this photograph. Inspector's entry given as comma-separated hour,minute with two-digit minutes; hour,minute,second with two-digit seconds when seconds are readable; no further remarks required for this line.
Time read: 7,44
